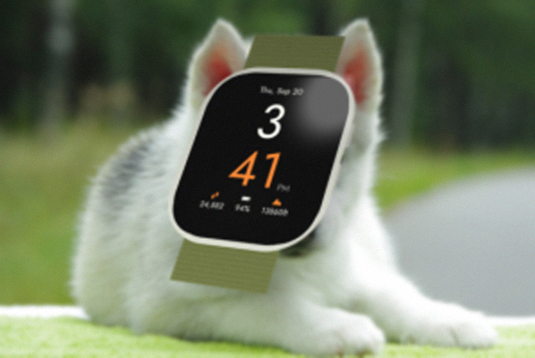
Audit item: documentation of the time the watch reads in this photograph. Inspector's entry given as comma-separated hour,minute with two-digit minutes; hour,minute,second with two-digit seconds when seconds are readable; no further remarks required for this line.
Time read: 3,41
